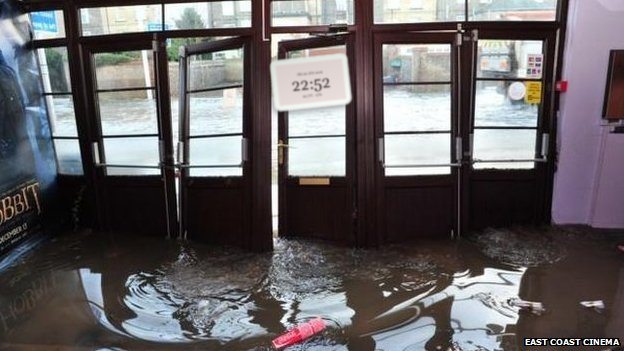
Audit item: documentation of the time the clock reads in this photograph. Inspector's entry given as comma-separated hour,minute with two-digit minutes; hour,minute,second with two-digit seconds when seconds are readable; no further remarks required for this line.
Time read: 22,52
